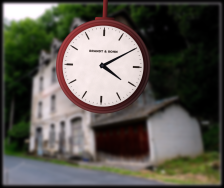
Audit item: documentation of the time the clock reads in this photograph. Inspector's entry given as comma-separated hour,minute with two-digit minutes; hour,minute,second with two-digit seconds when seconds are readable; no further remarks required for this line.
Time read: 4,10
